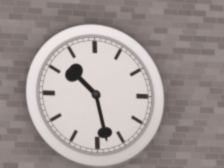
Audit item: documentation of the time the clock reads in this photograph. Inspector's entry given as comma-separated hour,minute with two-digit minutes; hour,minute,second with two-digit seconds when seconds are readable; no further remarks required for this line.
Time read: 10,28
